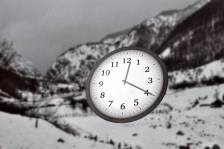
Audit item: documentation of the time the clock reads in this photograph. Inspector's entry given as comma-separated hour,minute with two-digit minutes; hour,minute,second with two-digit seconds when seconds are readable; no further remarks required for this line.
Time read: 12,20
